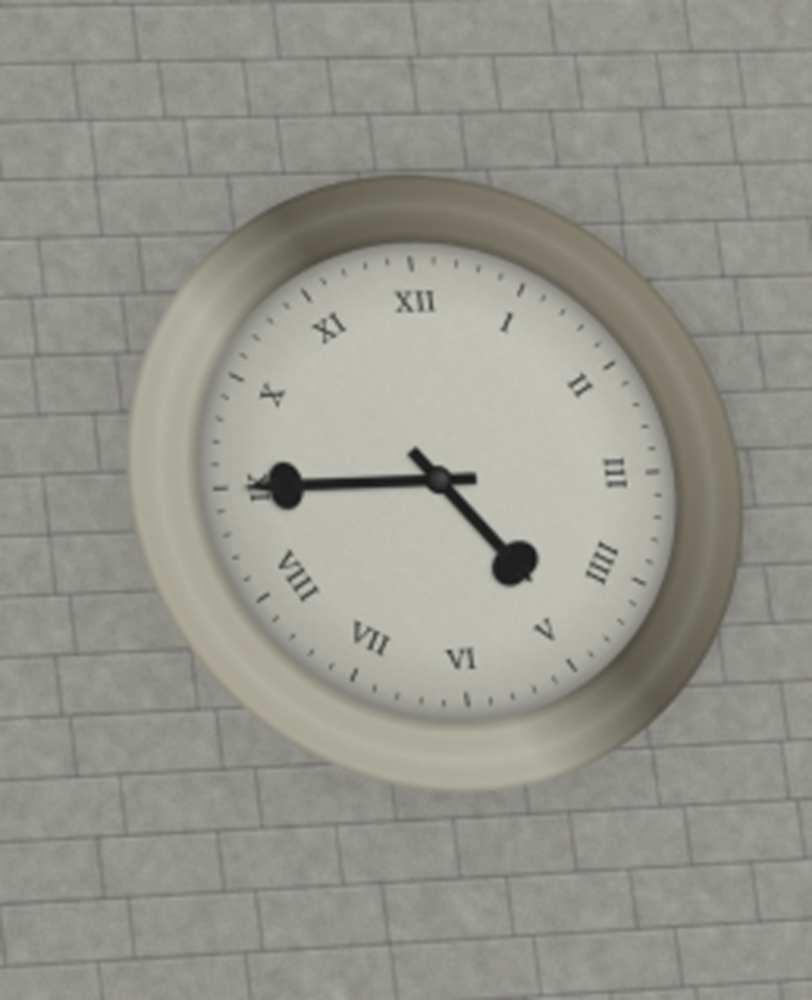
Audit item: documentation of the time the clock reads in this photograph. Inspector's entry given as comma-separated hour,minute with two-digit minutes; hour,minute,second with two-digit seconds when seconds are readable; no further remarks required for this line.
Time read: 4,45
